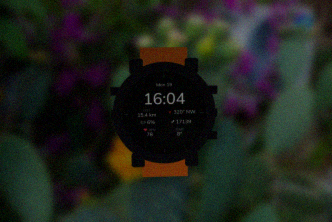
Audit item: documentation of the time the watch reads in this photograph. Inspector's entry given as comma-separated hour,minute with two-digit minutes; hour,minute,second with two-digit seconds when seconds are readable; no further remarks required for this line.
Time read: 16,04
